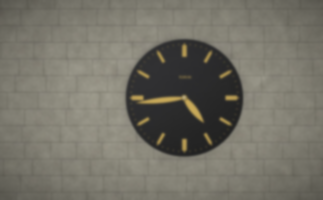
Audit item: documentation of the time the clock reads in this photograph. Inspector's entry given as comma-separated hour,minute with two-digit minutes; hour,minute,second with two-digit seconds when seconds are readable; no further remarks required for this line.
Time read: 4,44
